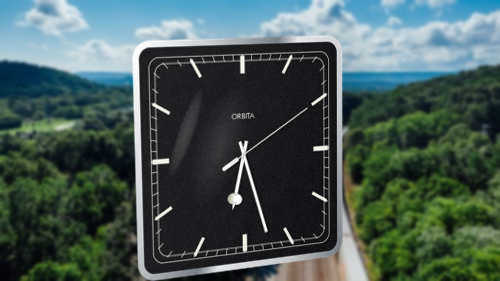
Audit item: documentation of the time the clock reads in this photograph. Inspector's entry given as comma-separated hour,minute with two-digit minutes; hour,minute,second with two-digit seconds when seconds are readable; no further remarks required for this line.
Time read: 6,27,10
